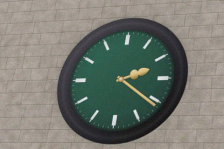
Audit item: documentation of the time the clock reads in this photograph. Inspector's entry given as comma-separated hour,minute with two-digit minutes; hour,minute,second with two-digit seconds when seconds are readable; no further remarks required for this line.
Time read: 2,21
